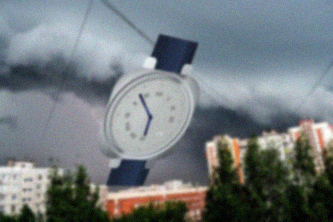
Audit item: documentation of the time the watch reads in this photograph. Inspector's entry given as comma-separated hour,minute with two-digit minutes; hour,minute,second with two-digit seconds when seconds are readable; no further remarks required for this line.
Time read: 5,53
